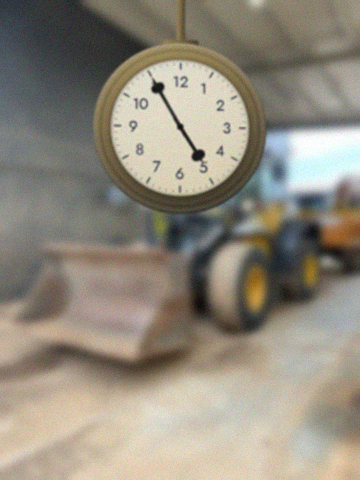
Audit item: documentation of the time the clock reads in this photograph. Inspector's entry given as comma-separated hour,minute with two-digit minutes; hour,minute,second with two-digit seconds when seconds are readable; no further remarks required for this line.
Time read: 4,55
